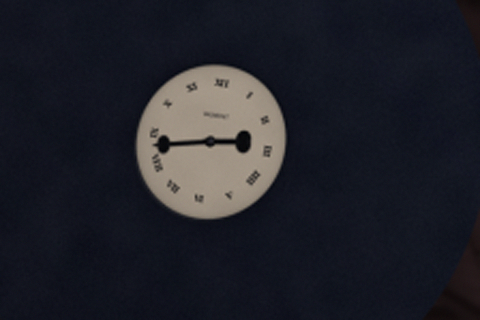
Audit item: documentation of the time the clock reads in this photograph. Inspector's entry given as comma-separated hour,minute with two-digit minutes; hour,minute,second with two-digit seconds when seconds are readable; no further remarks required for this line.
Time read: 2,43
